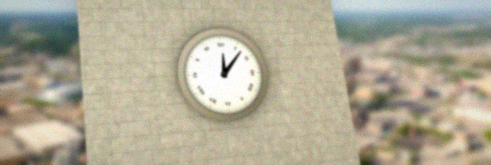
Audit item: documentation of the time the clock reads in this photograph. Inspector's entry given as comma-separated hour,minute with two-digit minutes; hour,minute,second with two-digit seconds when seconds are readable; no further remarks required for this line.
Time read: 12,07
